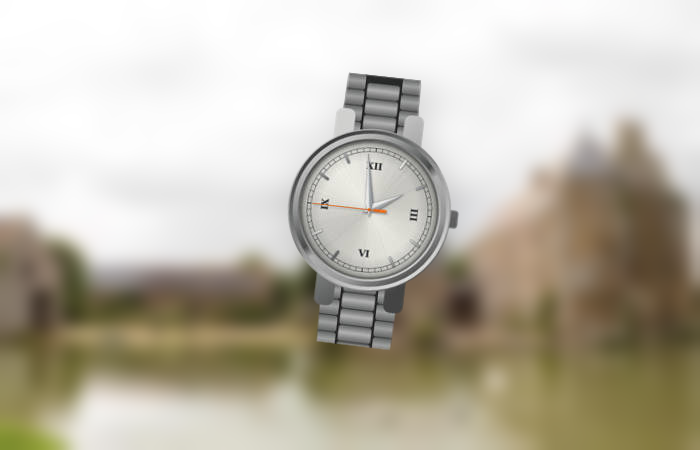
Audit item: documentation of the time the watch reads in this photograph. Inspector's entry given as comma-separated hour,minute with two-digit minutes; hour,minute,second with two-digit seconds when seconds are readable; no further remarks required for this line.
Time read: 1,58,45
